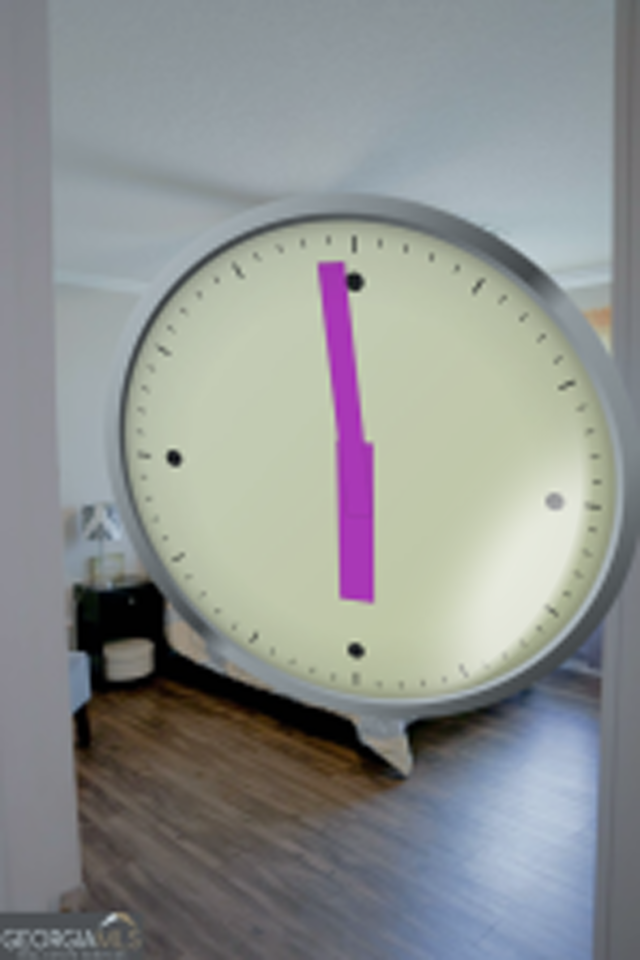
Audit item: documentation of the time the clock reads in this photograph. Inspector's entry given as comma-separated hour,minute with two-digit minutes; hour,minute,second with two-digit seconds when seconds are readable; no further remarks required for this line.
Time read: 5,59
